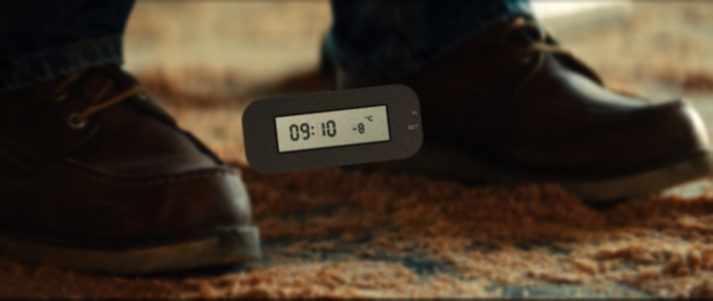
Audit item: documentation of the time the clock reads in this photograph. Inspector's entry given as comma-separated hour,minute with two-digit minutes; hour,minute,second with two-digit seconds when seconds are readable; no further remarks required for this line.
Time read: 9,10
